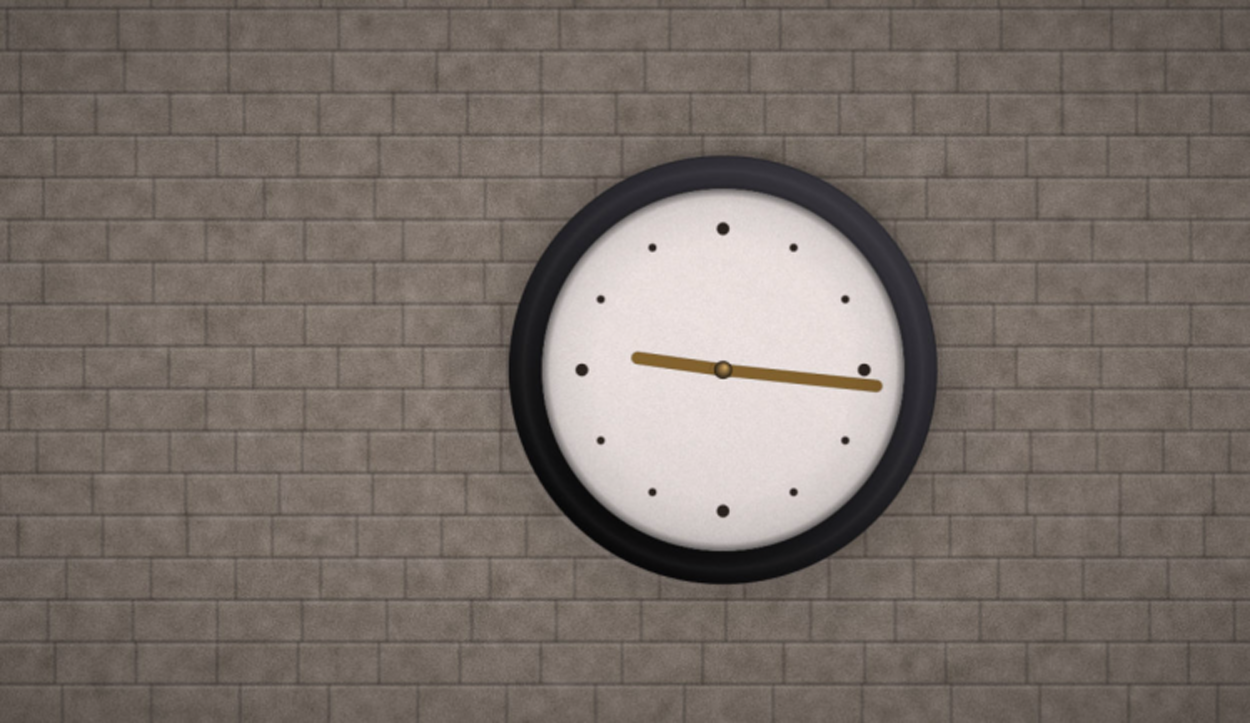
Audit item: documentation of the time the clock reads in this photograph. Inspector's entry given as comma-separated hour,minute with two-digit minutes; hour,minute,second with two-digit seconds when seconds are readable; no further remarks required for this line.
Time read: 9,16
